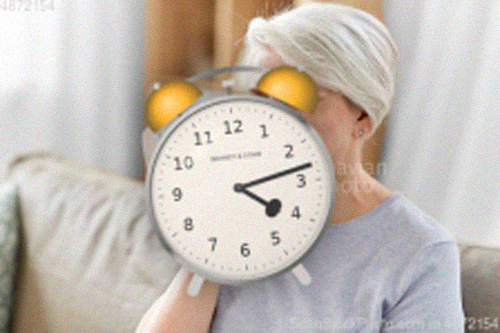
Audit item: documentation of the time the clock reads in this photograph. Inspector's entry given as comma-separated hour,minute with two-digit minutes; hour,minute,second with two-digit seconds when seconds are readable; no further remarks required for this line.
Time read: 4,13
